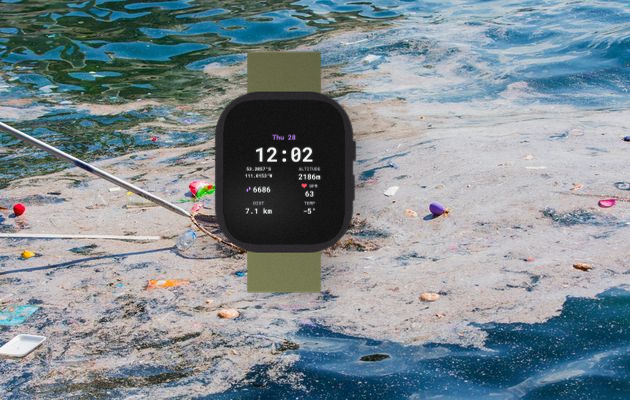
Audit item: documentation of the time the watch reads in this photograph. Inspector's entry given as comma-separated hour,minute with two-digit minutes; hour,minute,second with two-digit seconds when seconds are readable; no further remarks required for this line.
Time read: 12,02
